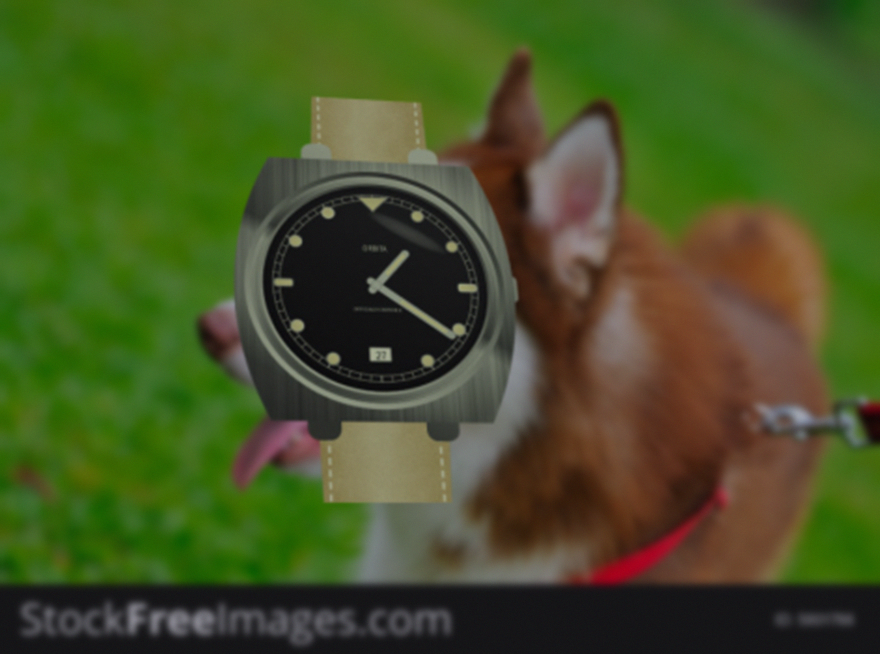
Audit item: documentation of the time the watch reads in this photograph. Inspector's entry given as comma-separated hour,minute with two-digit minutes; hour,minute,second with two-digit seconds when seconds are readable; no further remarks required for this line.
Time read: 1,21
